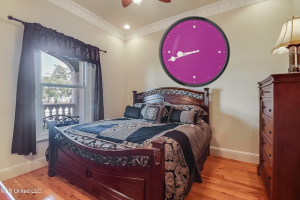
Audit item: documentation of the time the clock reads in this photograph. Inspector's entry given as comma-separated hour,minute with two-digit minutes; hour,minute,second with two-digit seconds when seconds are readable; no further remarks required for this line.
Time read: 8,42
